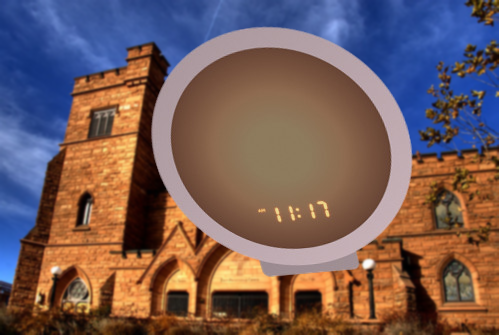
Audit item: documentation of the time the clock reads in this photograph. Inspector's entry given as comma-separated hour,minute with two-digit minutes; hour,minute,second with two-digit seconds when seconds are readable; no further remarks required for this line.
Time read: 11,17
